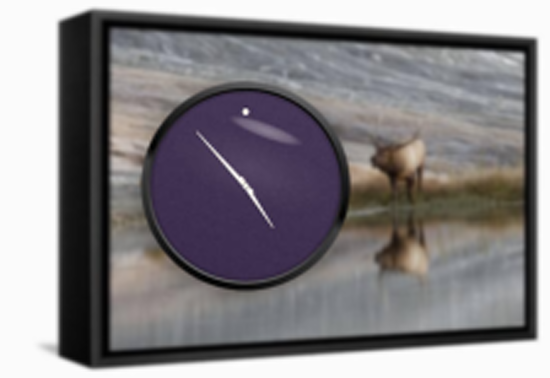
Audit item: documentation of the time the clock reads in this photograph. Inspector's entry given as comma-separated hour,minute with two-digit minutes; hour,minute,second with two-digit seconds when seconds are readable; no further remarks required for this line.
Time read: 4,53
